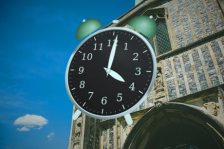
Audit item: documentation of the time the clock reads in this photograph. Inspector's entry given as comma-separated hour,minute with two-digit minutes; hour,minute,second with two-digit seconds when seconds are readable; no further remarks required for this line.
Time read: 4,01
